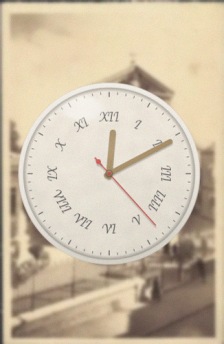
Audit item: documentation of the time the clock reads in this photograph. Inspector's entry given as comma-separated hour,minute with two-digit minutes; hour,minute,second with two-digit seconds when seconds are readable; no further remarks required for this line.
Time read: 12,10,23
